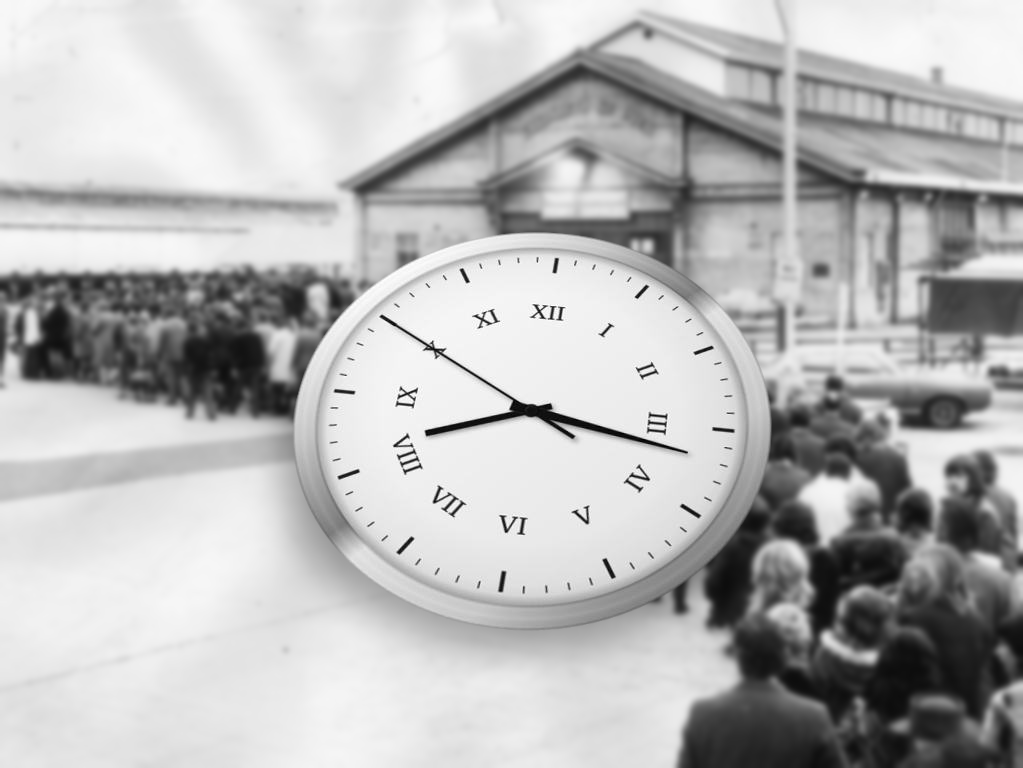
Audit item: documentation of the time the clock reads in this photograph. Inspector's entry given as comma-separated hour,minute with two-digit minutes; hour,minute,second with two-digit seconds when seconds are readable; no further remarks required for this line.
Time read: 8,16,50
